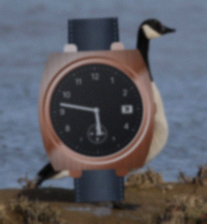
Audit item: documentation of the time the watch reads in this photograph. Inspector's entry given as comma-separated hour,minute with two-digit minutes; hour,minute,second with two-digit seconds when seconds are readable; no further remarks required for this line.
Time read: 5,47
